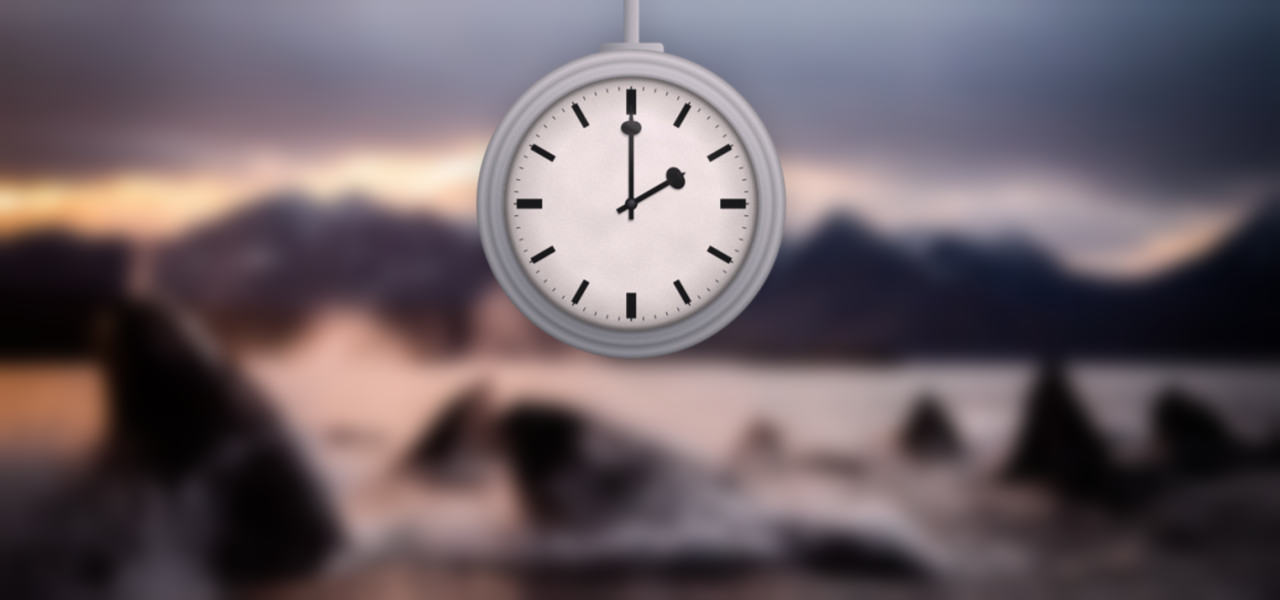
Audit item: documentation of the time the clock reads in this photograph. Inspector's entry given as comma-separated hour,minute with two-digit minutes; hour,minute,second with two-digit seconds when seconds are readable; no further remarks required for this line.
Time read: 2,00
